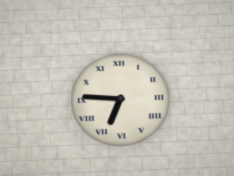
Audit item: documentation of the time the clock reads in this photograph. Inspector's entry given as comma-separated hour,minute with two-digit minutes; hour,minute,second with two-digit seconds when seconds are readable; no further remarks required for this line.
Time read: 6,46
